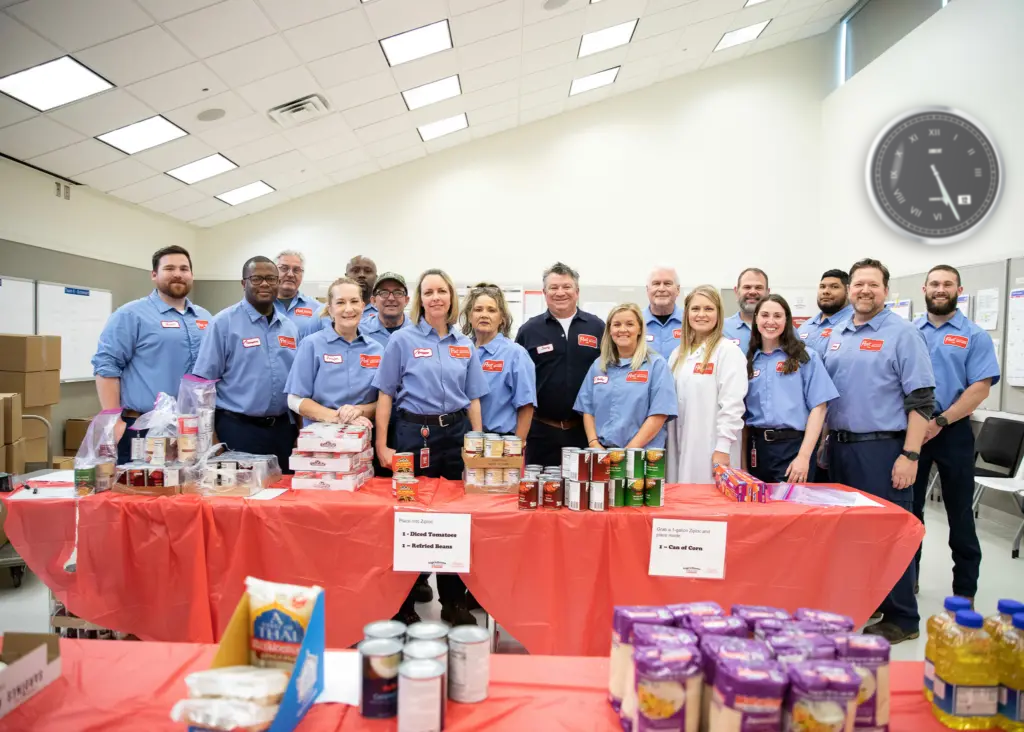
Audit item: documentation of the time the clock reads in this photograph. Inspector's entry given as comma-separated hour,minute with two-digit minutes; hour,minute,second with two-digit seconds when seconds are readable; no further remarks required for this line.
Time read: 5,26
